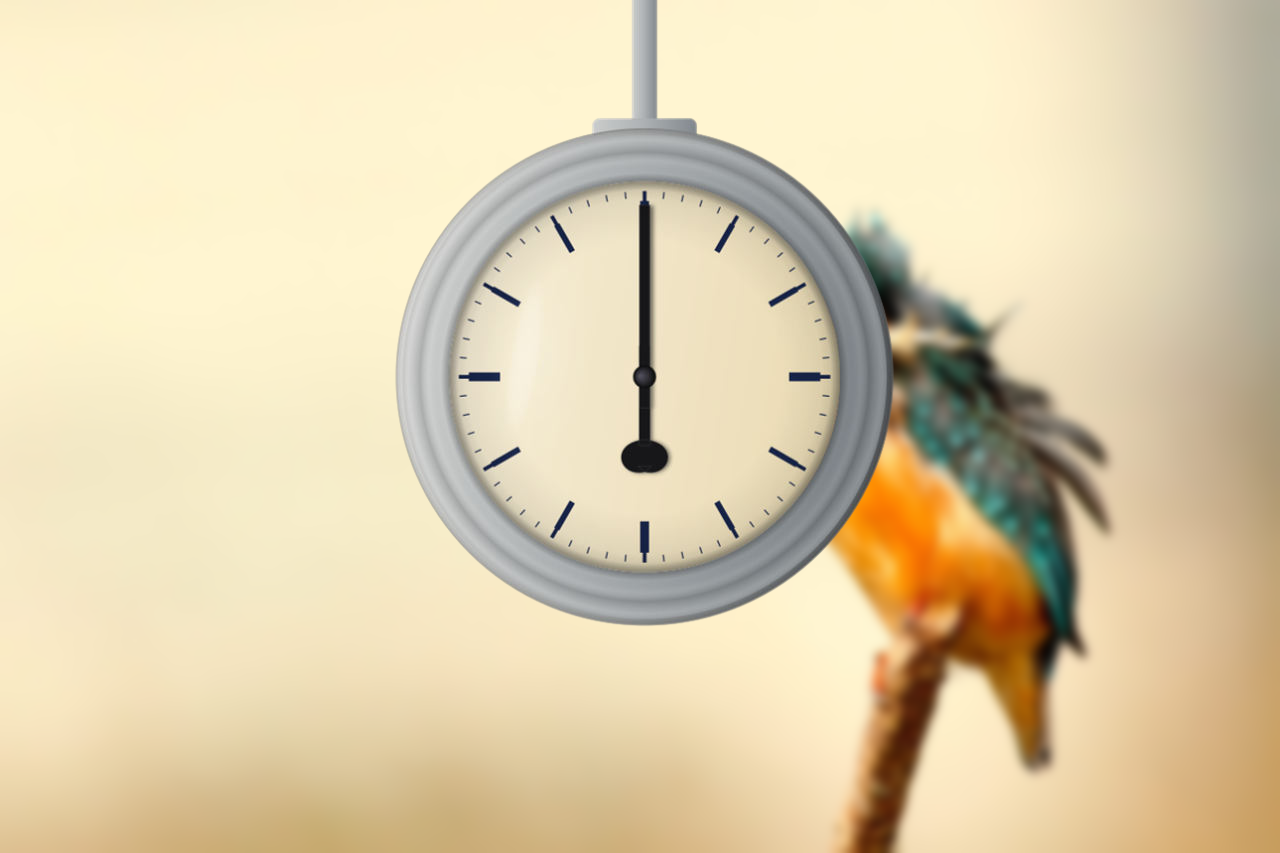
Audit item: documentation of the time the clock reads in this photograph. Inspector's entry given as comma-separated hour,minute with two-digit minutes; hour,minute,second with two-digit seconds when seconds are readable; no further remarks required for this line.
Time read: 6,00
